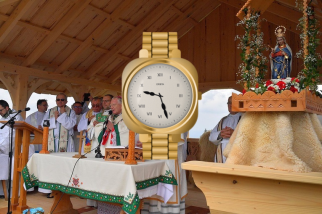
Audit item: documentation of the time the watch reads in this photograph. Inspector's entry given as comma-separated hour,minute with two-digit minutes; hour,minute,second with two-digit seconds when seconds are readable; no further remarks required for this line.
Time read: 9,27
